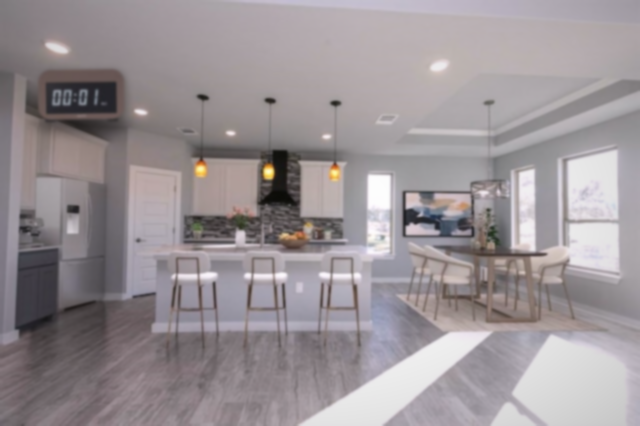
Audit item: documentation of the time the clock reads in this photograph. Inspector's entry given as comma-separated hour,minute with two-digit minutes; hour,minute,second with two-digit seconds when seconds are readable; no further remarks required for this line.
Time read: 0,01
